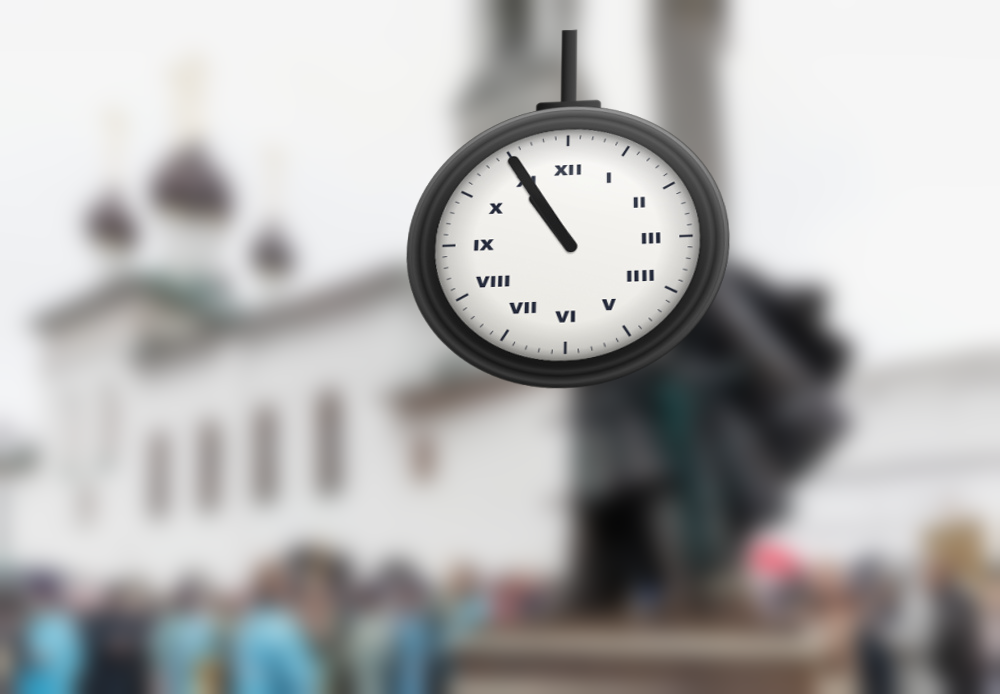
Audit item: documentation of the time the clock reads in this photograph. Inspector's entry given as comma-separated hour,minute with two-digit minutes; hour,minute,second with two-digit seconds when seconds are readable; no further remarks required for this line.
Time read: 10,55
